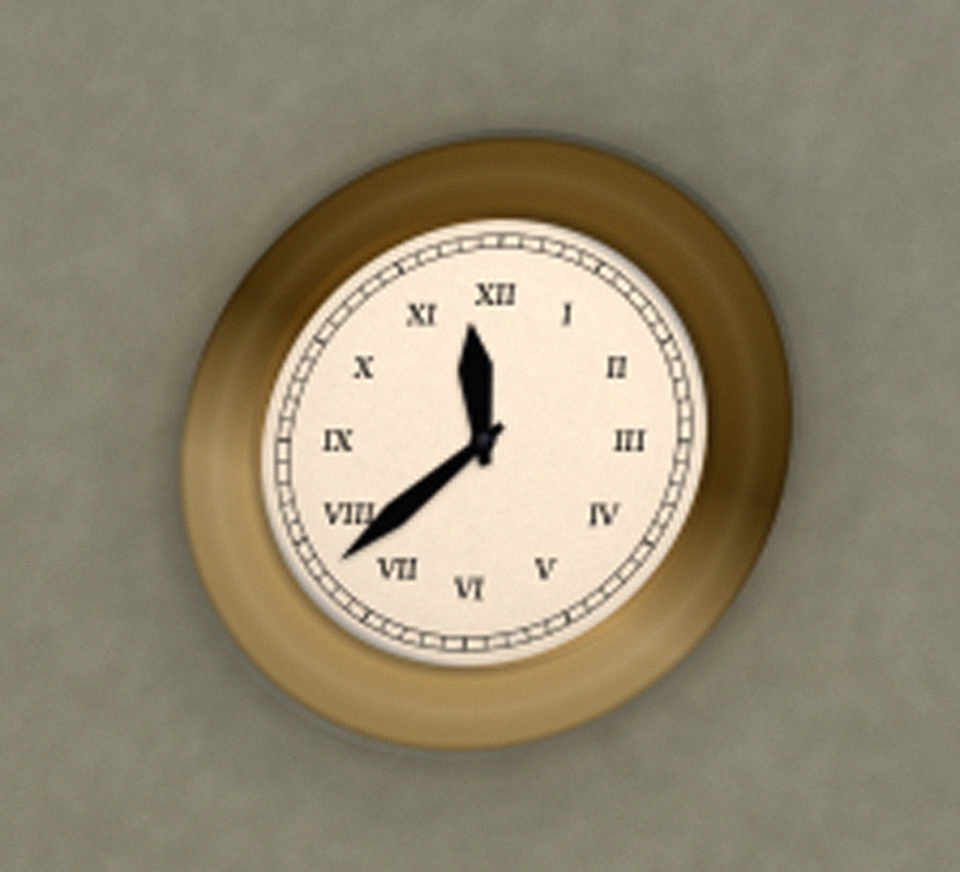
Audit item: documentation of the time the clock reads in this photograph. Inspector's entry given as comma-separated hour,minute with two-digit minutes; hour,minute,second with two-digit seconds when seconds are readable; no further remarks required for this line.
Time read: 11,38
